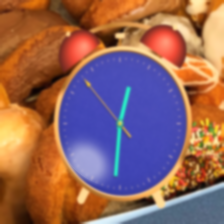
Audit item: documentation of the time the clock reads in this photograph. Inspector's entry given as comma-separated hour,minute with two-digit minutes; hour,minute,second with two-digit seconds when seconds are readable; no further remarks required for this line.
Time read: 12,30,53
